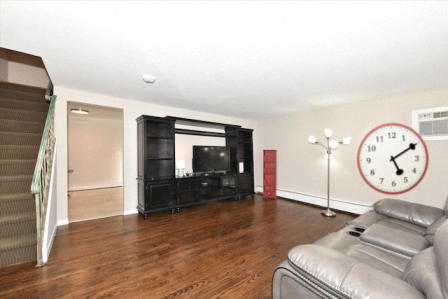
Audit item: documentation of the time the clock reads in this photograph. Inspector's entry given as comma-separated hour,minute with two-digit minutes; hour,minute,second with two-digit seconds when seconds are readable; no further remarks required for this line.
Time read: 5,10
